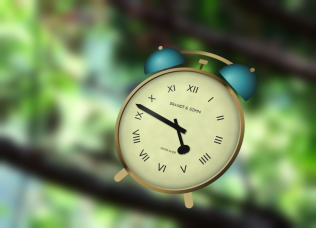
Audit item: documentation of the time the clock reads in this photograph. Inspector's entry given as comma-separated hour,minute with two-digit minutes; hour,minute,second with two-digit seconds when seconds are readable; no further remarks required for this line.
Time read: 4,47
